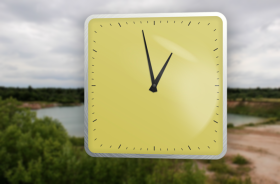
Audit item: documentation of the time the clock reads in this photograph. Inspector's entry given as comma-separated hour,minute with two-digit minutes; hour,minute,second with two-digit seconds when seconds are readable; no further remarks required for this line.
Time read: 12,58
